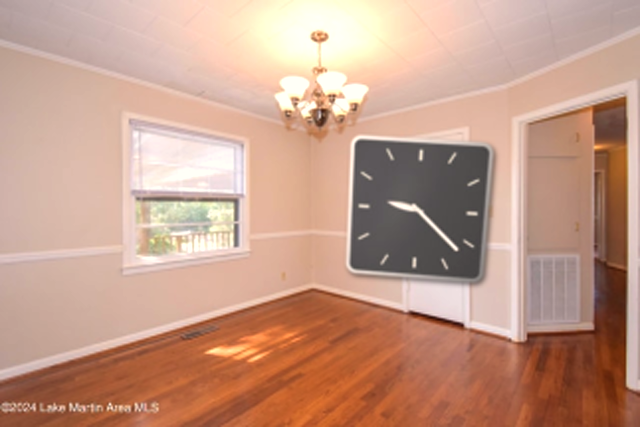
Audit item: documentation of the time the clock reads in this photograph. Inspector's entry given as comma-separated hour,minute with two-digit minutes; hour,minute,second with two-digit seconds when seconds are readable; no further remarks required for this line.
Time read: 9,22
